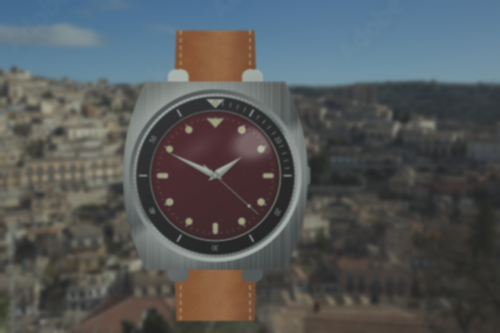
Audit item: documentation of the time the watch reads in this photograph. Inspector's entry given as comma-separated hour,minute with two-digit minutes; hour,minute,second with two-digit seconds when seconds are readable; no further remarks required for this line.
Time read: 1,49,22
